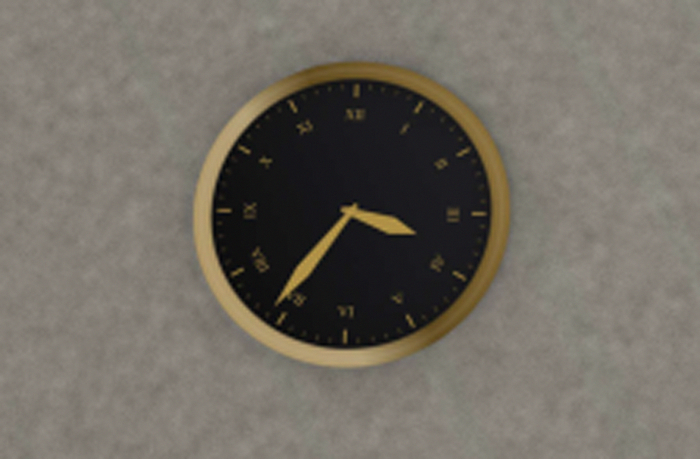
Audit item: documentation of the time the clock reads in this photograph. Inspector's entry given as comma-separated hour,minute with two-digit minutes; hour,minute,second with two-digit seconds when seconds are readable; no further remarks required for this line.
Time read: 3,36
